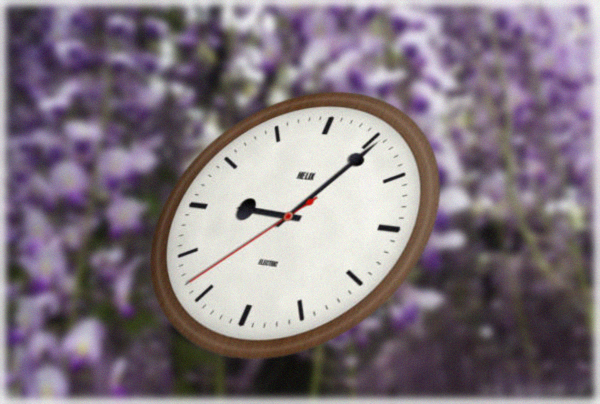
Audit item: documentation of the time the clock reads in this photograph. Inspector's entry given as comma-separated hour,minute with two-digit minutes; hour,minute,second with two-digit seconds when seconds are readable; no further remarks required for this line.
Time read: 9,05,37
